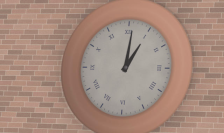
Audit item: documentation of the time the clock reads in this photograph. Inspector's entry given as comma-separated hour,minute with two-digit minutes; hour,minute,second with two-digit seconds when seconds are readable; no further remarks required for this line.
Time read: 1,01
